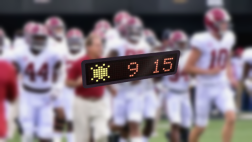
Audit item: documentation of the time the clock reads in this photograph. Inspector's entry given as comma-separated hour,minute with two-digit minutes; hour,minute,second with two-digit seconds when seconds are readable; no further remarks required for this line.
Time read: 9,15
